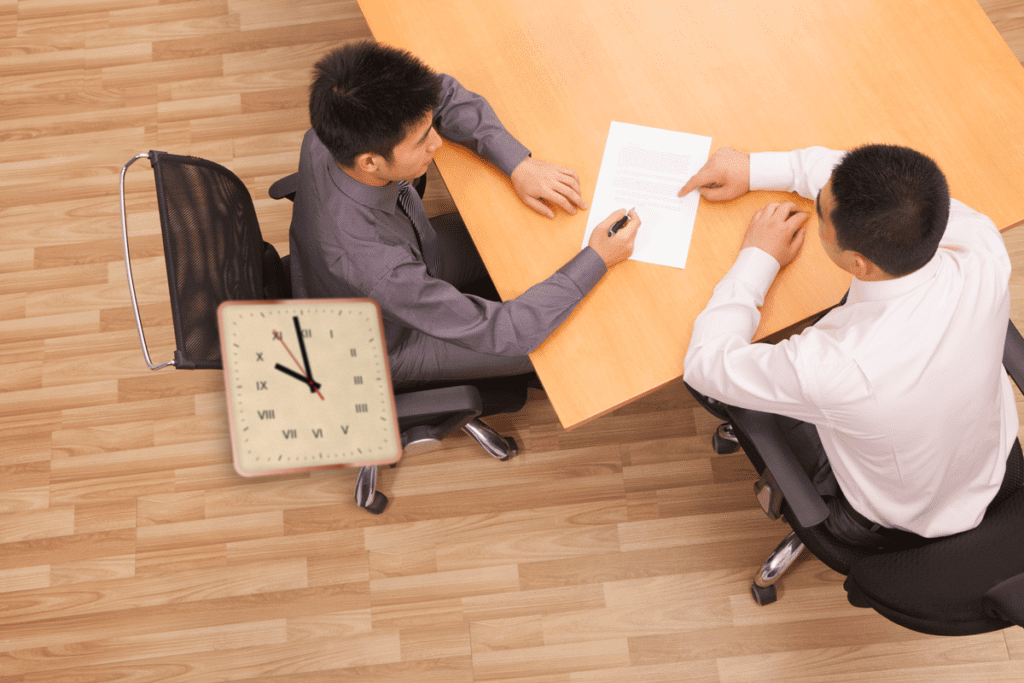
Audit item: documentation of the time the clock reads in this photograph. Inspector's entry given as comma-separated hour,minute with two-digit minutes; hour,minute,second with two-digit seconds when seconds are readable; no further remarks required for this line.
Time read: 9,58,55
